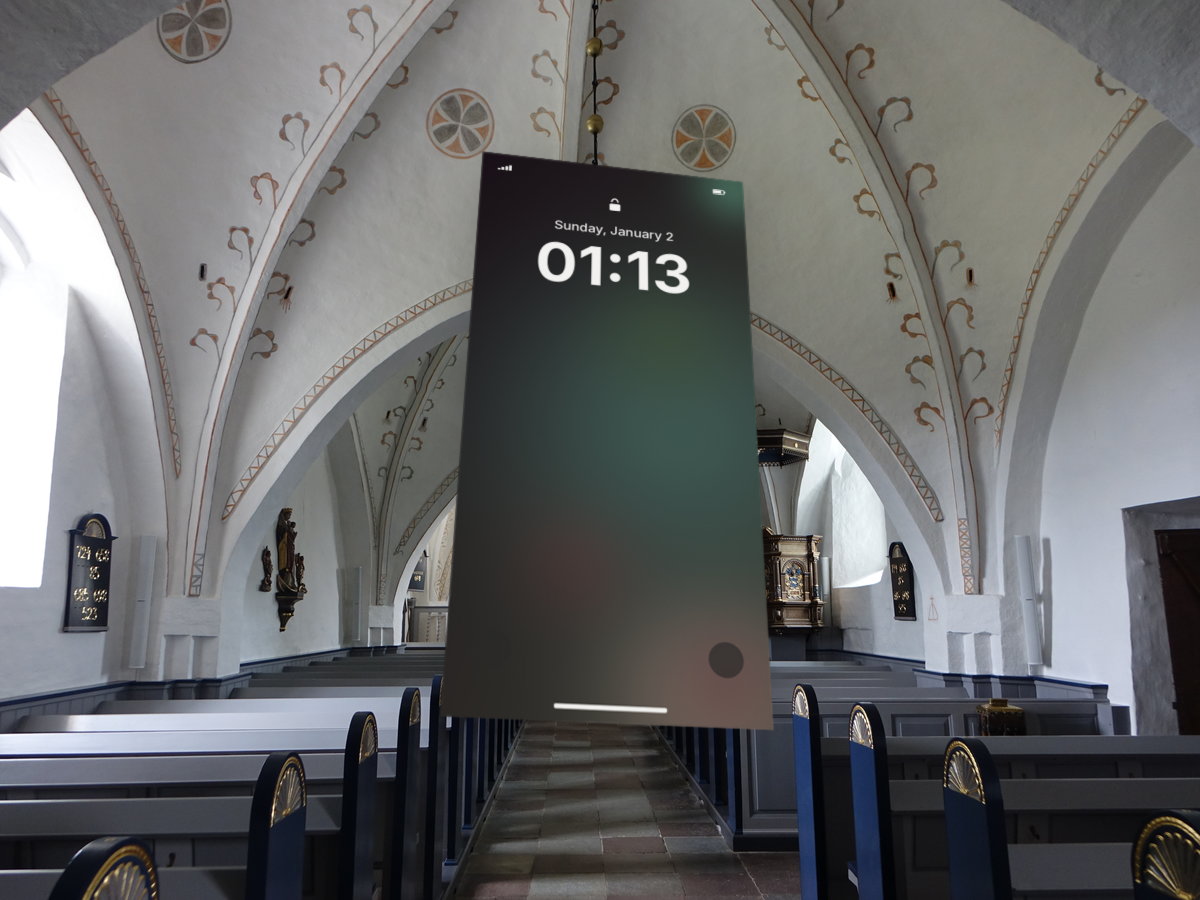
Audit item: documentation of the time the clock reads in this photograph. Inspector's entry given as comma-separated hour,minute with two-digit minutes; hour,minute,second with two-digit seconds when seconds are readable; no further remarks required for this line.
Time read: 1,13
